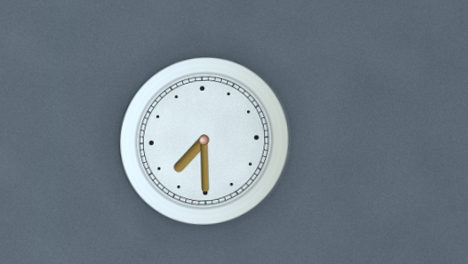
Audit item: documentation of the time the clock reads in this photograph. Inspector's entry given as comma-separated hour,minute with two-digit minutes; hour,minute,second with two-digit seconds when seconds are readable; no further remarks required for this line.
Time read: 7,30
